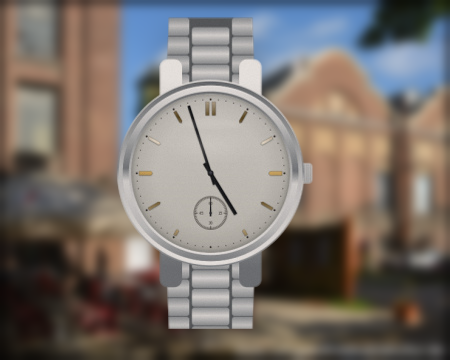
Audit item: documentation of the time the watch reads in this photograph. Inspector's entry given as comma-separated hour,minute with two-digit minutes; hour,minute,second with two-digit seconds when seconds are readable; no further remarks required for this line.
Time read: 4,57
